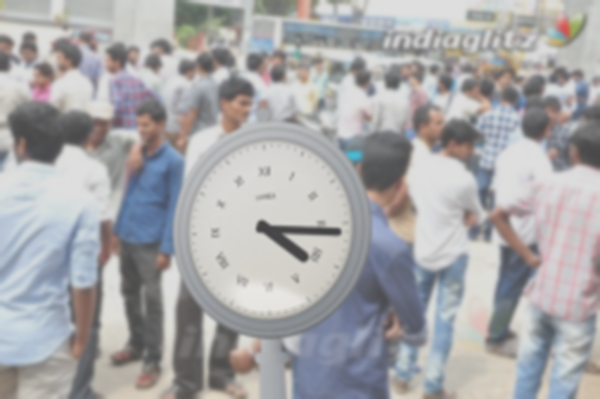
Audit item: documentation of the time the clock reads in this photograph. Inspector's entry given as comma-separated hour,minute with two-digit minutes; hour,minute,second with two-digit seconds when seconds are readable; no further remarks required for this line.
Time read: 4,16
